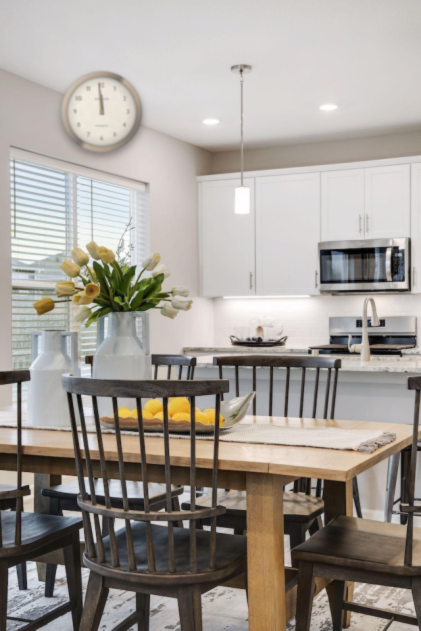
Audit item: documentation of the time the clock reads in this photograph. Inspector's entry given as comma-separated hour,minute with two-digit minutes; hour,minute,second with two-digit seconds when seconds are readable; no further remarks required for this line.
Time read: 11,59
